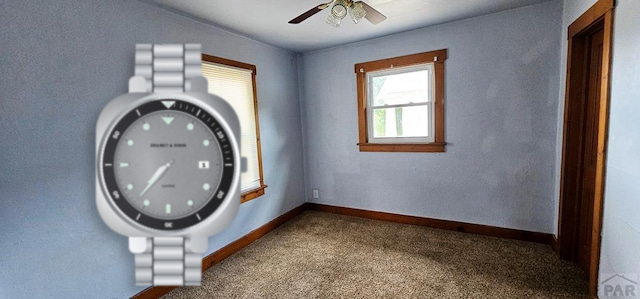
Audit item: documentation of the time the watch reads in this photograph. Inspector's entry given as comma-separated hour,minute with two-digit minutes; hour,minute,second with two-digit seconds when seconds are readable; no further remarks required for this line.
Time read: 7,37
